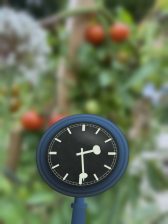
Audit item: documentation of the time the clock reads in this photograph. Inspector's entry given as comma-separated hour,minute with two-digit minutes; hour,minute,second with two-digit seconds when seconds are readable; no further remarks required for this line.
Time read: 2,29
